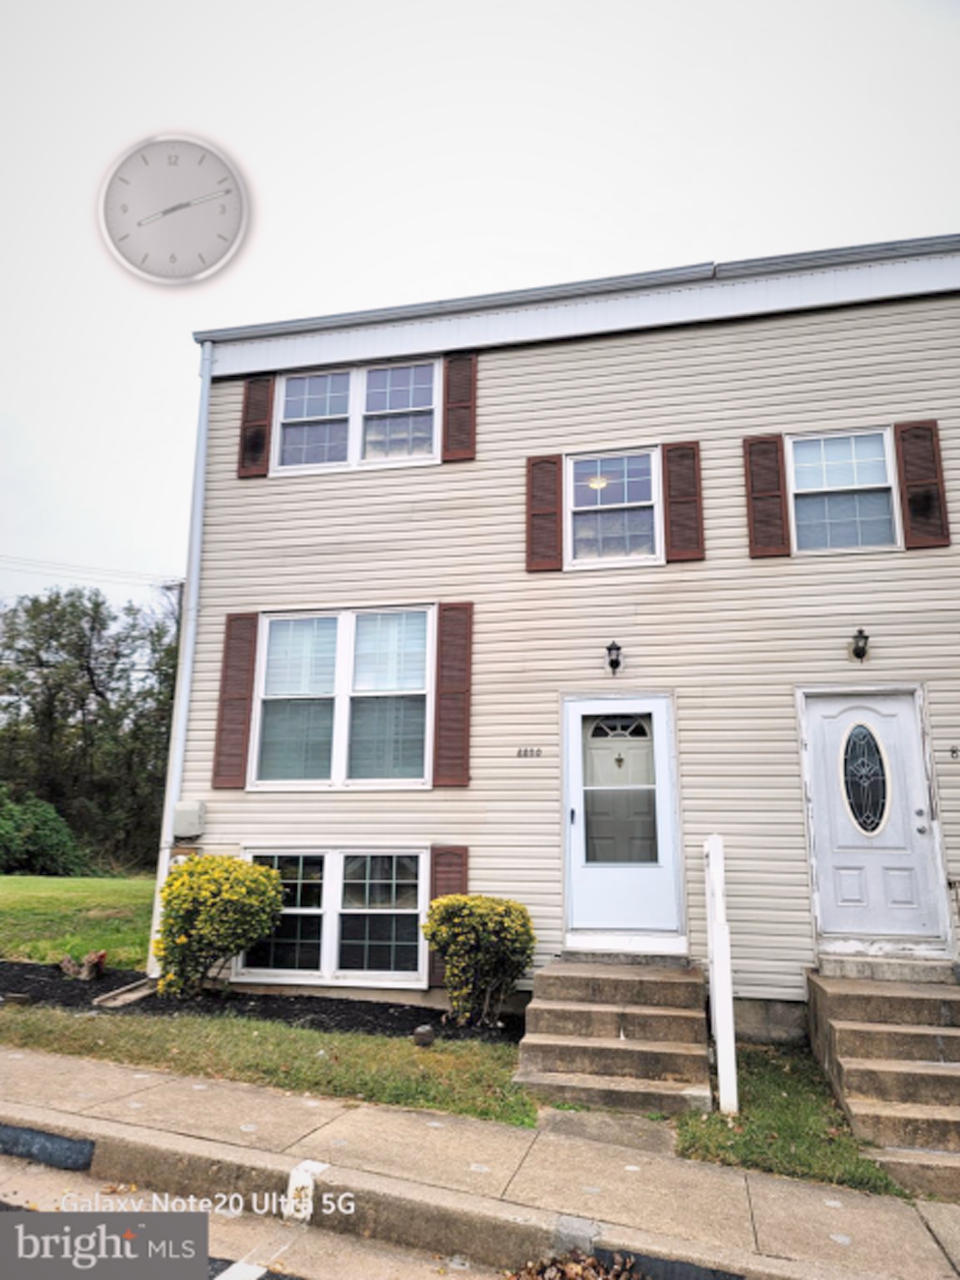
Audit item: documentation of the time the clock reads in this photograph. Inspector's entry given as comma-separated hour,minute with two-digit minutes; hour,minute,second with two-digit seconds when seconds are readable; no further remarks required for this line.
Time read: 8,12
